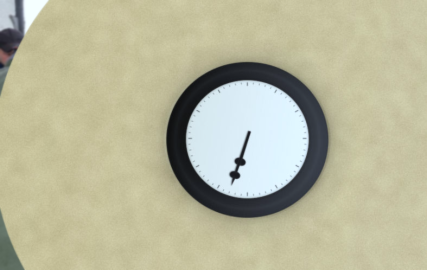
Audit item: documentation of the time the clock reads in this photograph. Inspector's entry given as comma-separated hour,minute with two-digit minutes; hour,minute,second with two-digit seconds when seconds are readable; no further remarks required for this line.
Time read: 6,33
